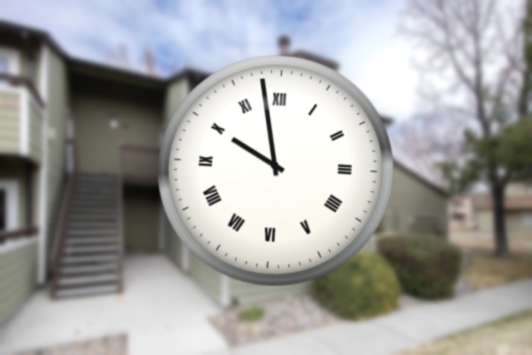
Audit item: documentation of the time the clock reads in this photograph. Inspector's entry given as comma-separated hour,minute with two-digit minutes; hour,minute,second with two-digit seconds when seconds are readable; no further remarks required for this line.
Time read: 9,58
